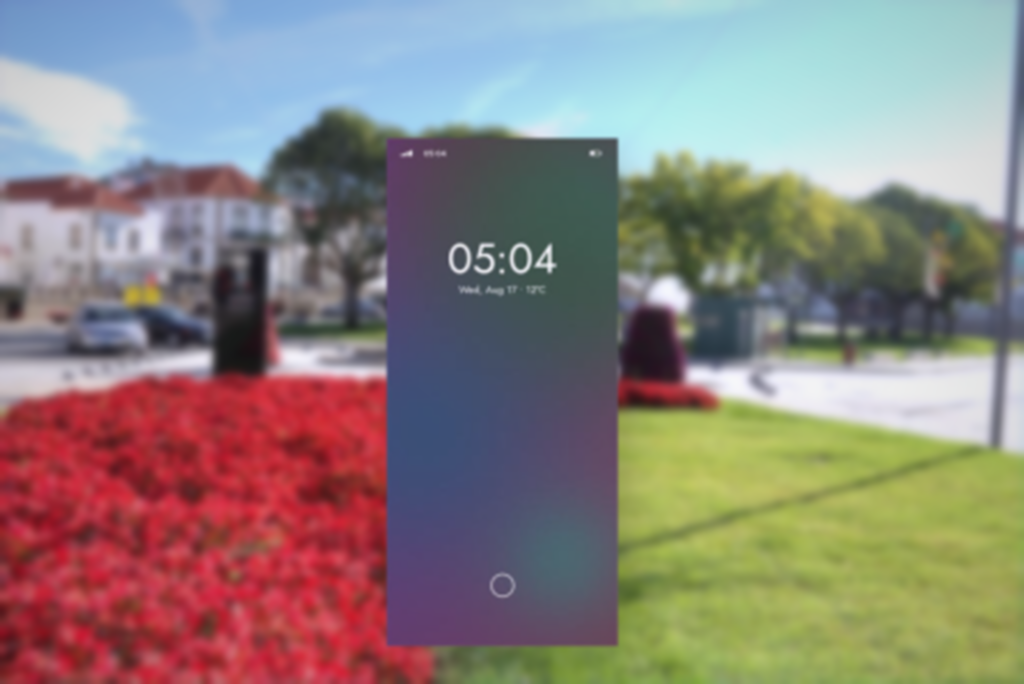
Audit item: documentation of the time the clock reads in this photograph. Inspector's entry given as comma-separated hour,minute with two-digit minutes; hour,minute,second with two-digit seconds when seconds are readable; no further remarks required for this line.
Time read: 5,04
